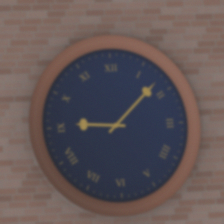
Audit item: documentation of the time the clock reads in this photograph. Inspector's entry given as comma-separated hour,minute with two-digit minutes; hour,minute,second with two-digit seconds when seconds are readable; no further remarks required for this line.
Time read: 9,08
